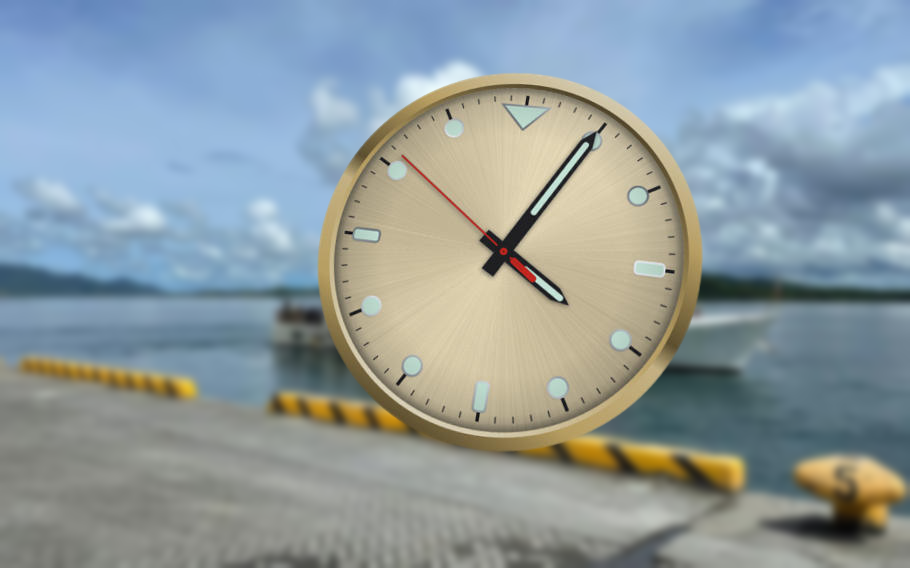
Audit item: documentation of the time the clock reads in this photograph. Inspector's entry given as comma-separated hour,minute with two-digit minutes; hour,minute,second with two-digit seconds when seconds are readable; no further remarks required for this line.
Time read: 4,04,51
